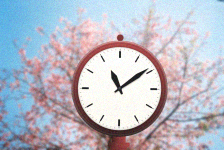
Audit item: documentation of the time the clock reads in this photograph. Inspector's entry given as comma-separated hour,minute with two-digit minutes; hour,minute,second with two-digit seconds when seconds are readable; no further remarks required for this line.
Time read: 11,09
